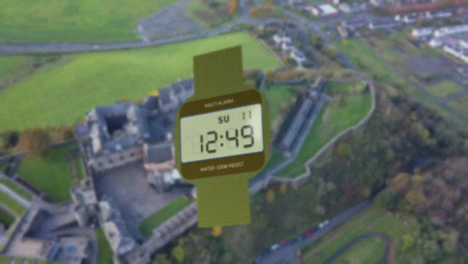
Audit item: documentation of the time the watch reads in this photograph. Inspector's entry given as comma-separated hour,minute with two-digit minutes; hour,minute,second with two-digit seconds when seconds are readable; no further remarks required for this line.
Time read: 12,49
